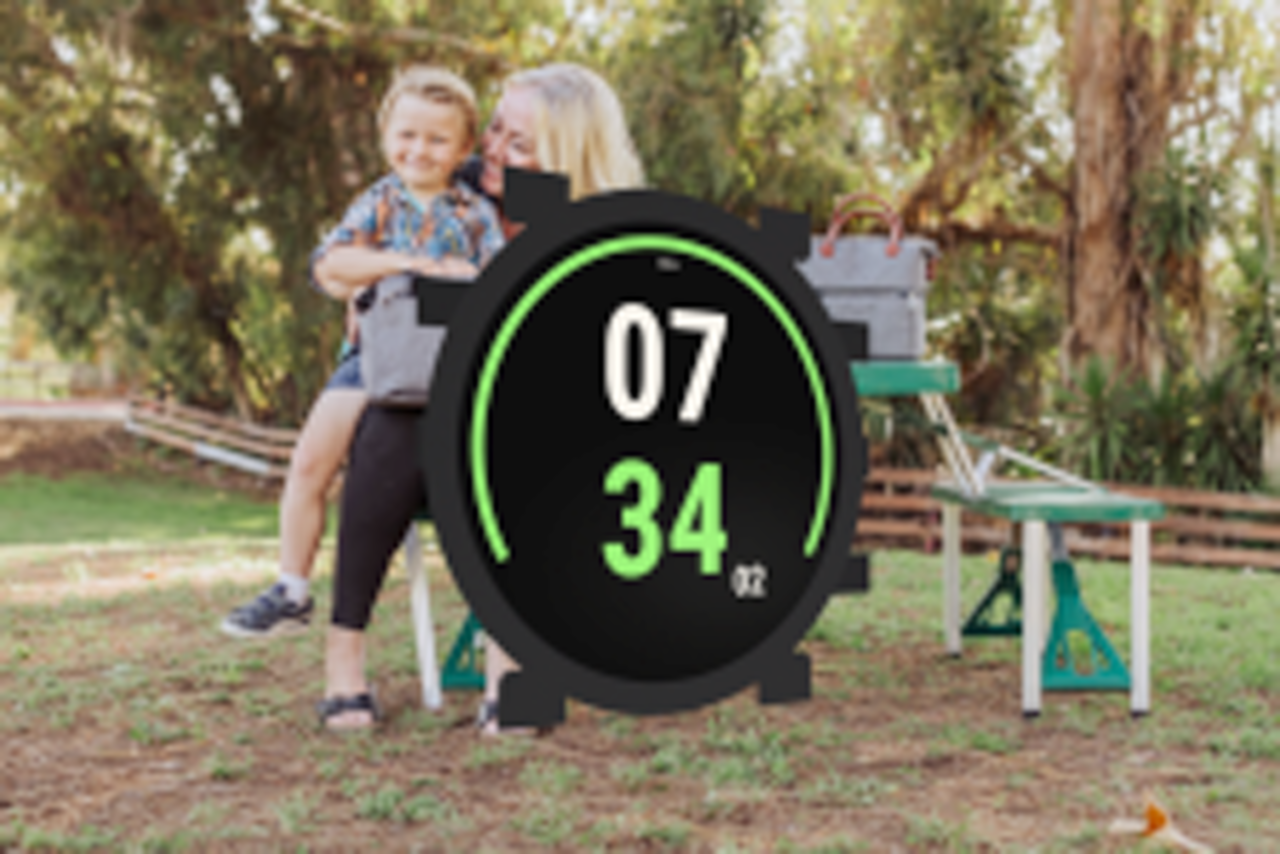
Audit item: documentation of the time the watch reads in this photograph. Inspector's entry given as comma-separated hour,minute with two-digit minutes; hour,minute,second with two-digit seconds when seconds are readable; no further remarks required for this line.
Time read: 7,34
